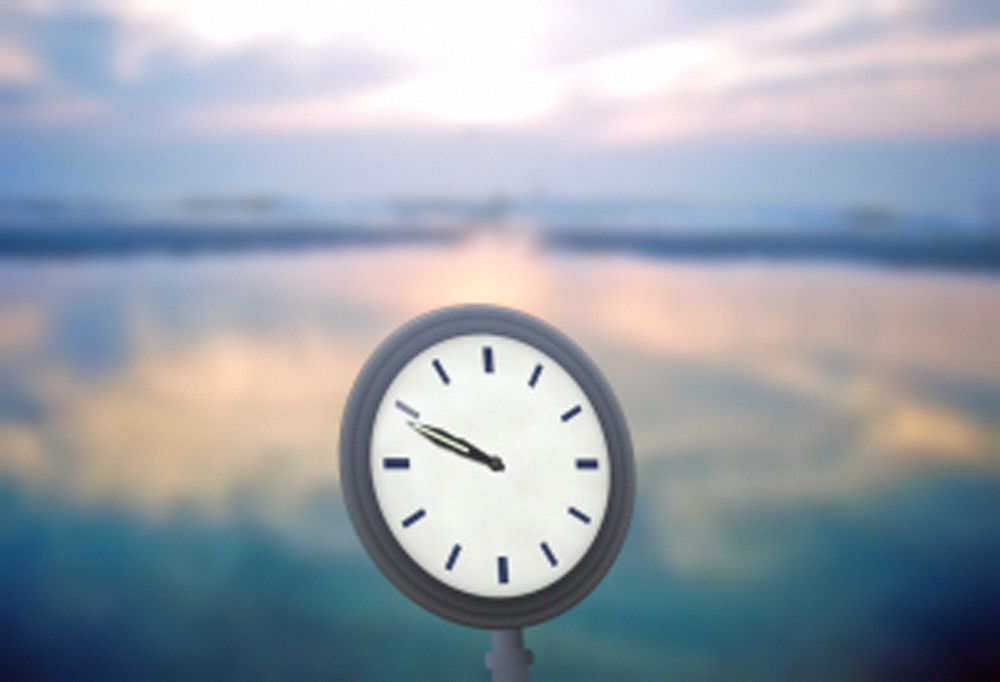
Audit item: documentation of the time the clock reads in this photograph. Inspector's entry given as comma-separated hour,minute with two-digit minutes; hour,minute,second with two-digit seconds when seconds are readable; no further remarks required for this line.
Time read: 9,49
